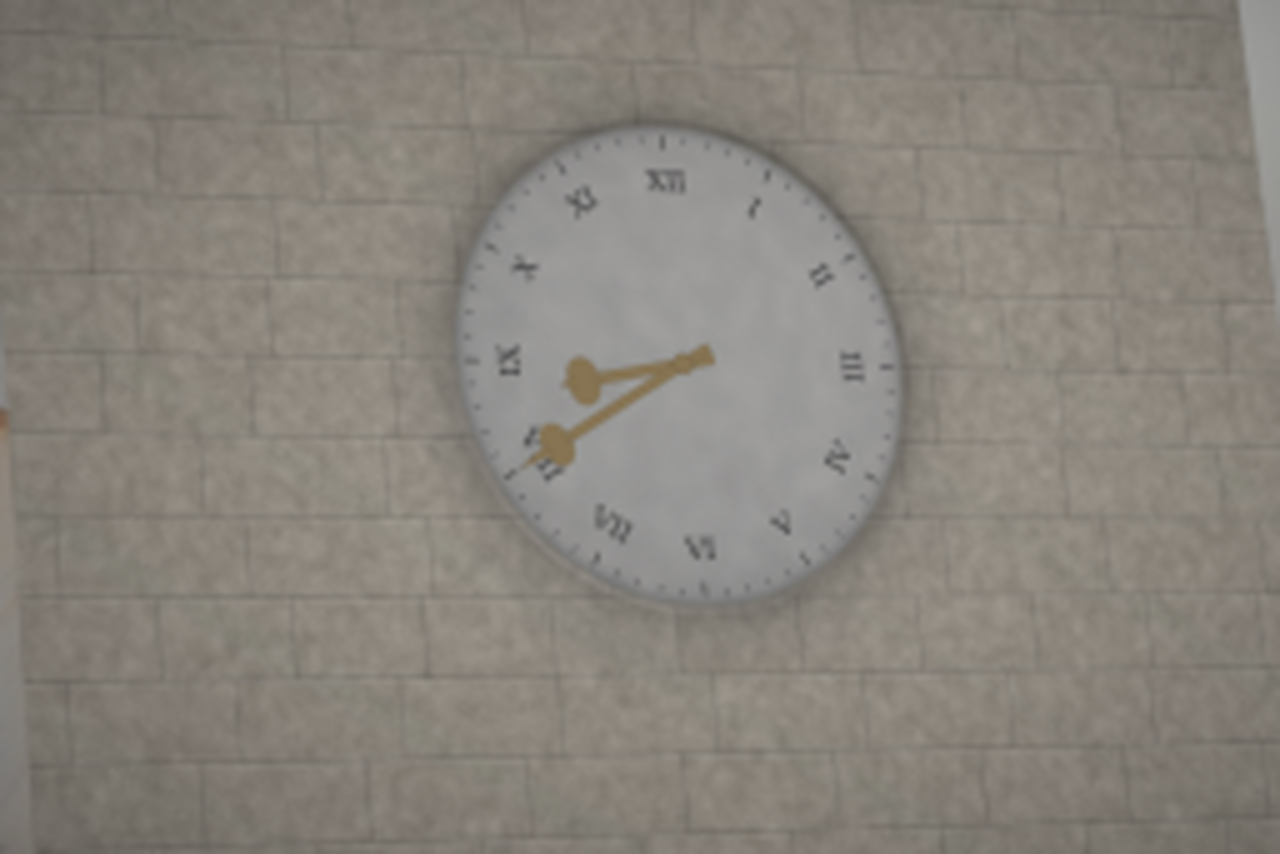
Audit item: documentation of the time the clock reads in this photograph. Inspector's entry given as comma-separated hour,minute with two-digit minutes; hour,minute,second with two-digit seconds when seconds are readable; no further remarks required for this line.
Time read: 8,40
